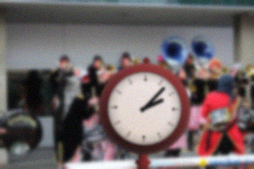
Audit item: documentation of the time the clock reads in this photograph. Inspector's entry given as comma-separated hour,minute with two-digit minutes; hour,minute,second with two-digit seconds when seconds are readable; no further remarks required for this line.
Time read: 2,07
